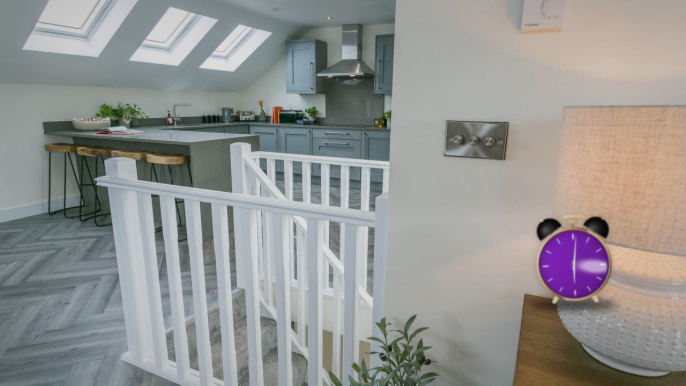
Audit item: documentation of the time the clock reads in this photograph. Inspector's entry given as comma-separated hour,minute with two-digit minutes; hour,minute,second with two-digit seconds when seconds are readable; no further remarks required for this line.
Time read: 6,01
